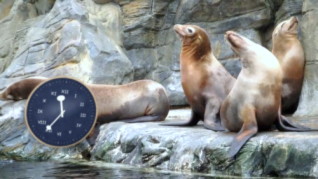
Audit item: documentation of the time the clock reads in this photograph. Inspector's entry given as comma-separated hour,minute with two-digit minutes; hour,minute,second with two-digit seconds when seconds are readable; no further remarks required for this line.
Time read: 11,36
